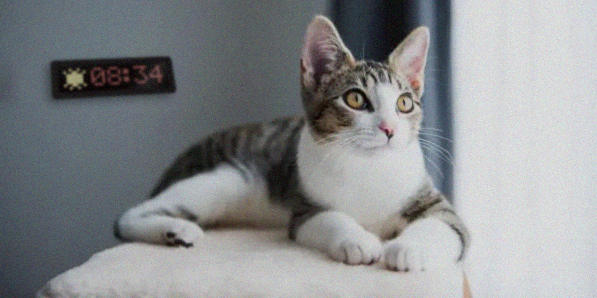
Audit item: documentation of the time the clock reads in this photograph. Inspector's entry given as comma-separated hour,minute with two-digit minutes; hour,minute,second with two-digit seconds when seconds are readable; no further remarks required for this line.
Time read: 8,34
